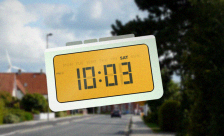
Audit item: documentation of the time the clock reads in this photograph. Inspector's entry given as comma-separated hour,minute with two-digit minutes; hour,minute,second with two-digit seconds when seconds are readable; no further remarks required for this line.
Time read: 10,03
